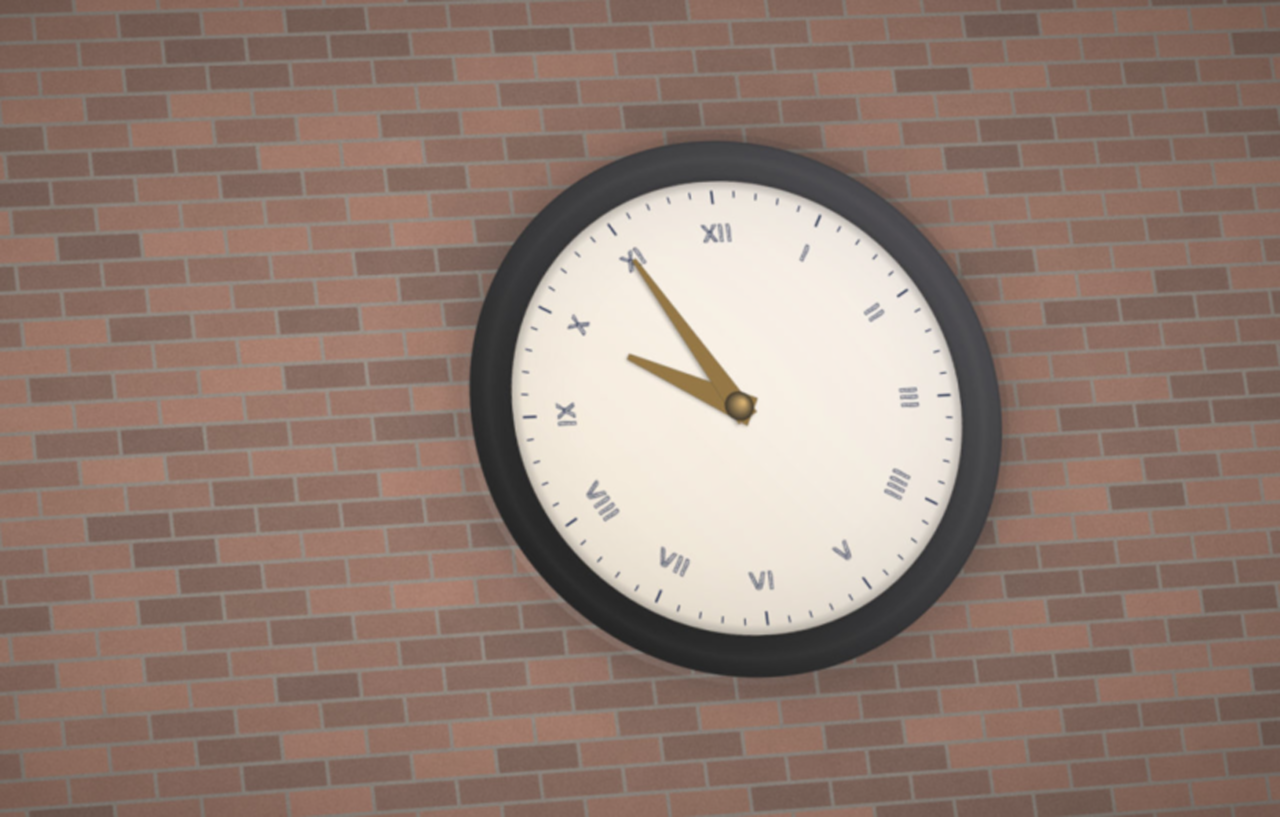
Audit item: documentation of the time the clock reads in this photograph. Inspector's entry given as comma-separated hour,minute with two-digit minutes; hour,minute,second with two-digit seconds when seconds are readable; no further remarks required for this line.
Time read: 9,55
